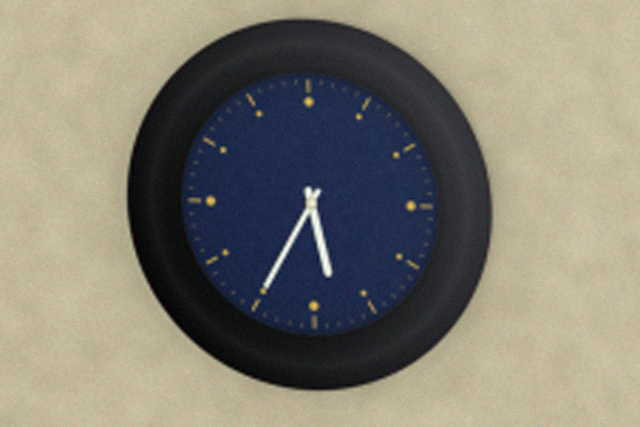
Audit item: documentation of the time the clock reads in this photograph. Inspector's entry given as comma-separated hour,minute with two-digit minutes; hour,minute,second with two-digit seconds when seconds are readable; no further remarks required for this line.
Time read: 5,35
